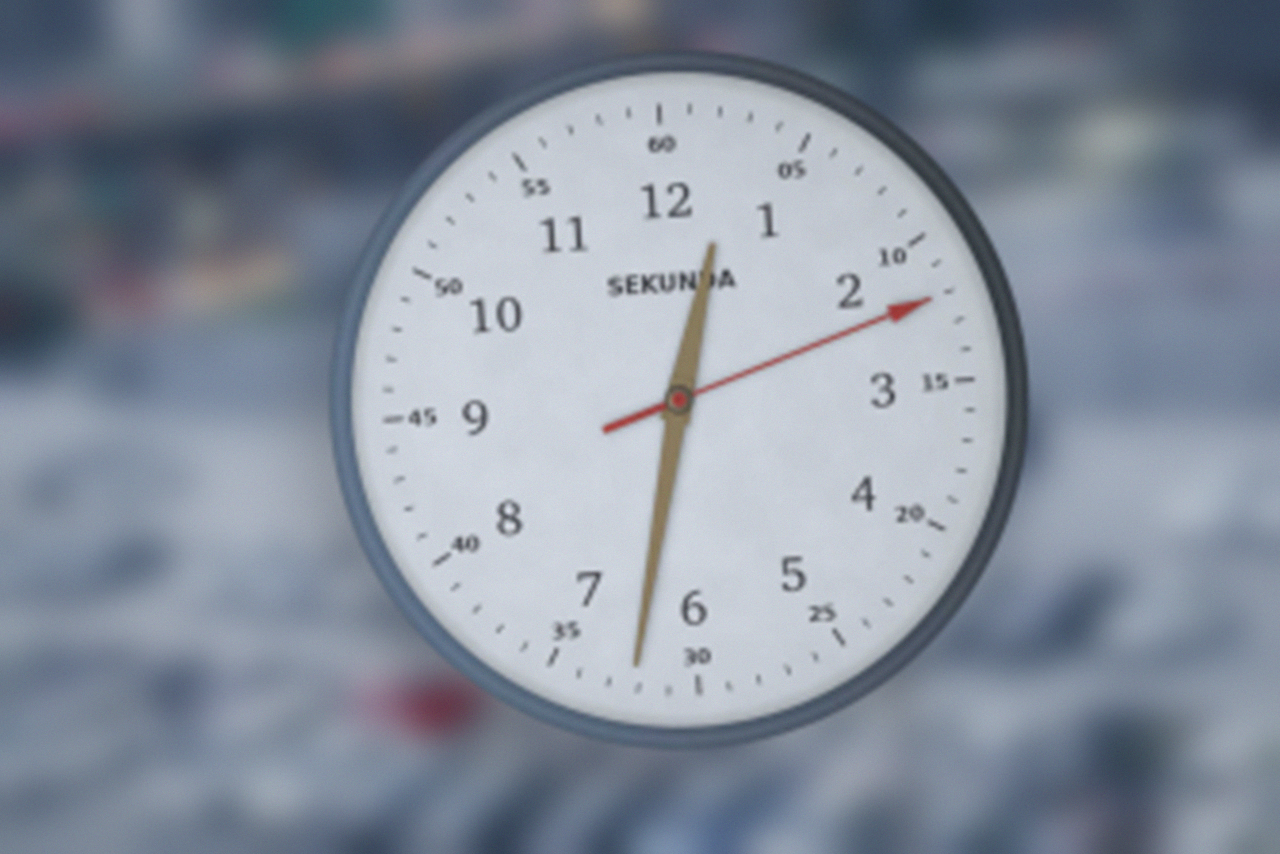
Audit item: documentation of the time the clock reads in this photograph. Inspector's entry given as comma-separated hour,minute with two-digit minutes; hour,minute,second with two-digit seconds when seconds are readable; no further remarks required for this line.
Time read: 12,32,12
